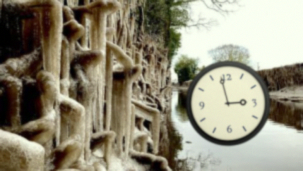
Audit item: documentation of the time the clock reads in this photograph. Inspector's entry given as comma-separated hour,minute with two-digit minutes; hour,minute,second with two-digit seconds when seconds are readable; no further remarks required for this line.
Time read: 2,58
